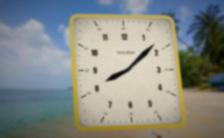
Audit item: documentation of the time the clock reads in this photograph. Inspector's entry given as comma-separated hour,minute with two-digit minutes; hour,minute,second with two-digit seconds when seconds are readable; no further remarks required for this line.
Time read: 8,08
